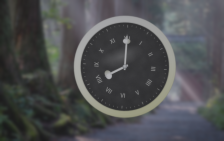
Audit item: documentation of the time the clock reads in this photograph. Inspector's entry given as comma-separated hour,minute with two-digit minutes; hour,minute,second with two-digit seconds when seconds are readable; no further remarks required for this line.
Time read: 8,00
